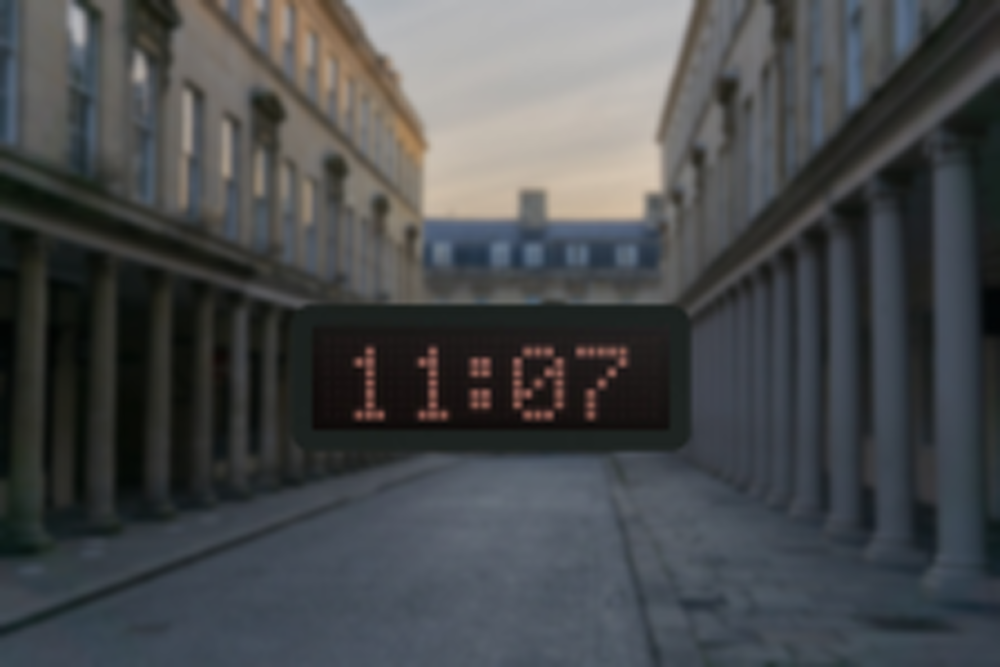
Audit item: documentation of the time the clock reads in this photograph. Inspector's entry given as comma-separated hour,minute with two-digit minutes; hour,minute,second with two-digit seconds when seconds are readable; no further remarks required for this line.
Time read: 11,07
